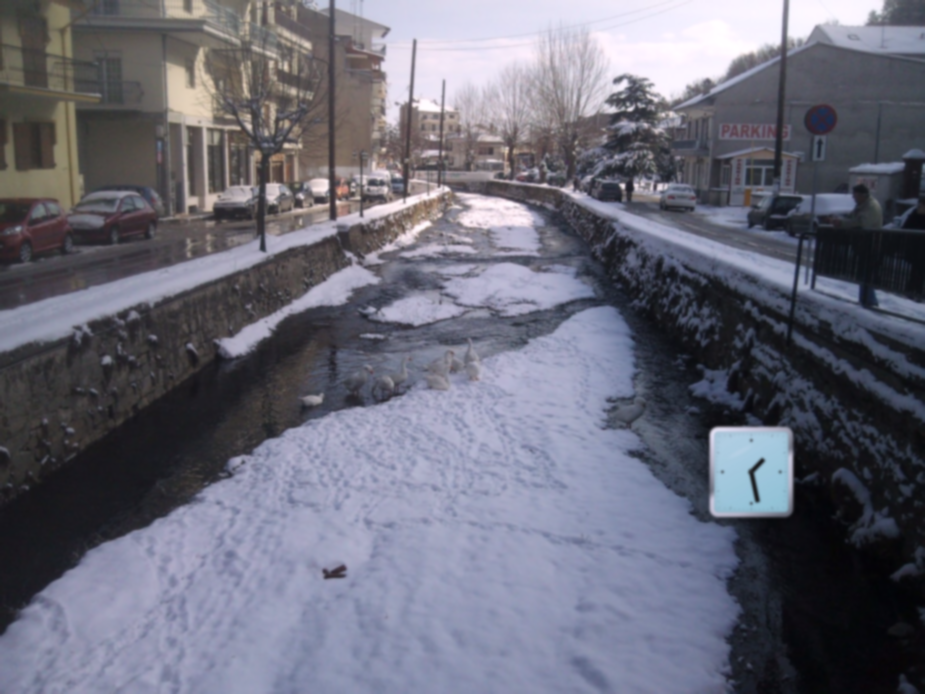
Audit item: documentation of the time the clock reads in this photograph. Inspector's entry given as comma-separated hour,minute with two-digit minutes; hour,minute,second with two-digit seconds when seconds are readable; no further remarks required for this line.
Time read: 1,28
